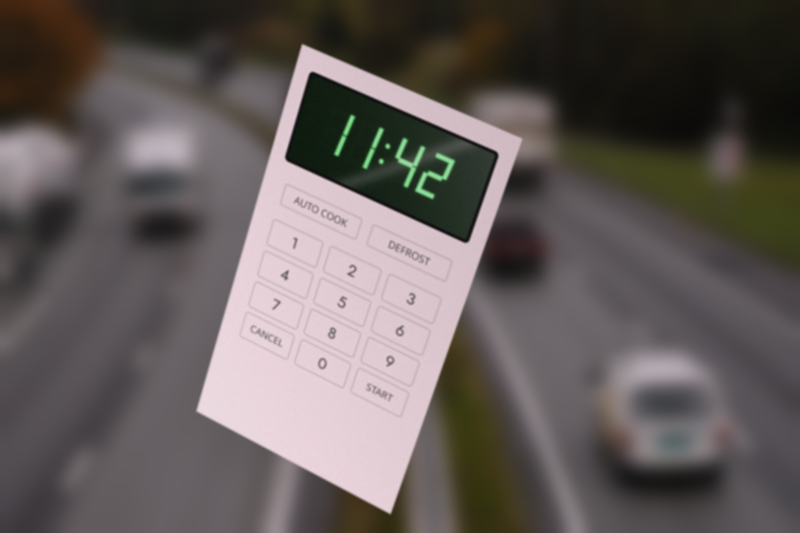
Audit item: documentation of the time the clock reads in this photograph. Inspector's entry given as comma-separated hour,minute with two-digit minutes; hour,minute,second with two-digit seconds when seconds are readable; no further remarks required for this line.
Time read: 11,42
